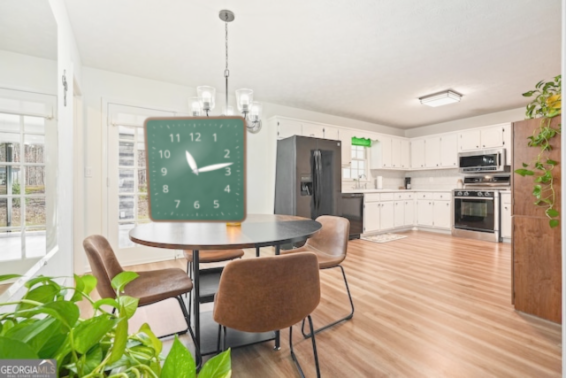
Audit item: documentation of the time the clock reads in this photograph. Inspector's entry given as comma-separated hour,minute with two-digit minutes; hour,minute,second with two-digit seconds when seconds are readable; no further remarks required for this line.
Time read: 11,13
